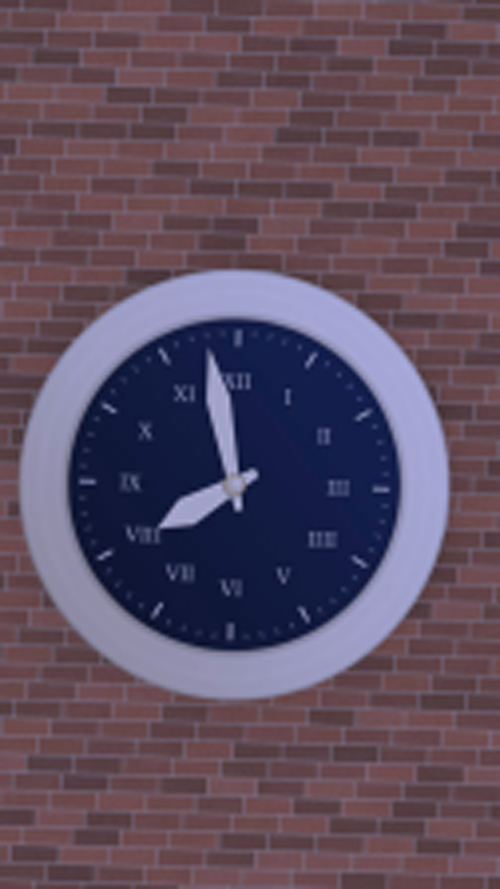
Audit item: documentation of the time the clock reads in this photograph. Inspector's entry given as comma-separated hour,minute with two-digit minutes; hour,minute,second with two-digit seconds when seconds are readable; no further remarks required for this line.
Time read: 7,58
